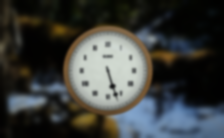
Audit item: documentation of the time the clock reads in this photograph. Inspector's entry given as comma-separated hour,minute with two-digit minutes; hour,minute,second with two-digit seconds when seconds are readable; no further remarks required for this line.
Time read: 5,27
